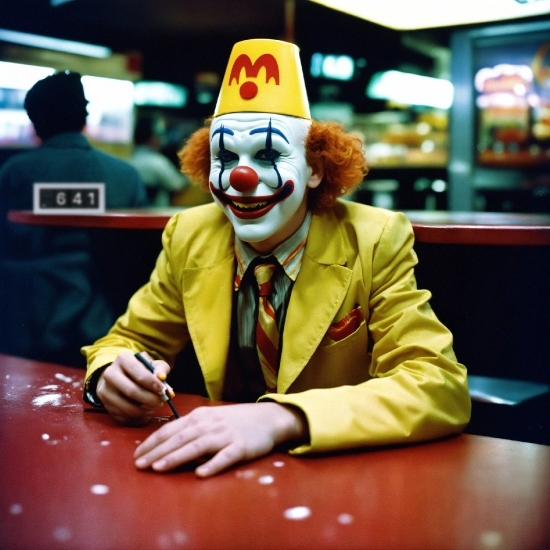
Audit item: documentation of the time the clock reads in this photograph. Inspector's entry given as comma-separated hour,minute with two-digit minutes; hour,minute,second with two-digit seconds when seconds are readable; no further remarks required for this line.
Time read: 6,41
